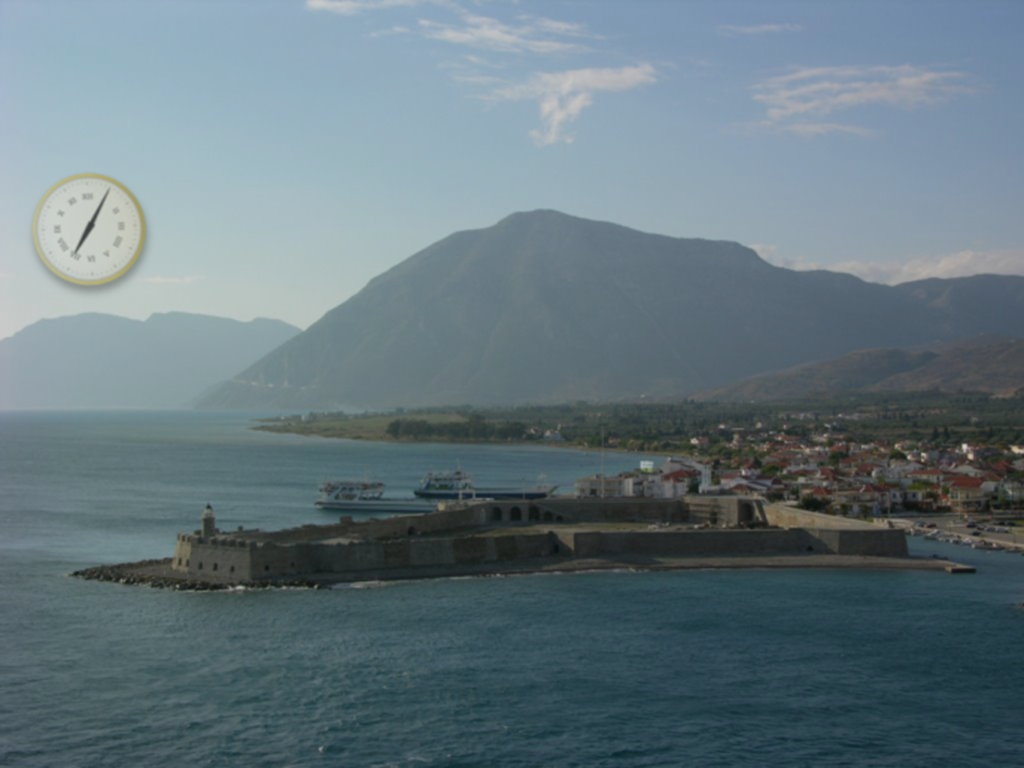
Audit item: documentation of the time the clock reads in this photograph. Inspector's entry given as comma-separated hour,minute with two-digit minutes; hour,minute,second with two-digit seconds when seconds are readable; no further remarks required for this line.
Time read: 7,05
